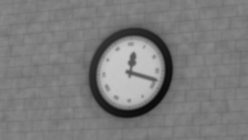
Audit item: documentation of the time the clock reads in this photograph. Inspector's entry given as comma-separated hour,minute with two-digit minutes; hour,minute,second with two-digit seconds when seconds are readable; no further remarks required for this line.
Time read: 12,18
